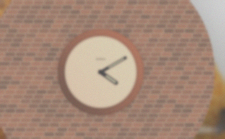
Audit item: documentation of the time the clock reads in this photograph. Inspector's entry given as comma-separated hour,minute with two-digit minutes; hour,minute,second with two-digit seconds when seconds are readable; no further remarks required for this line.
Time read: 4,10
